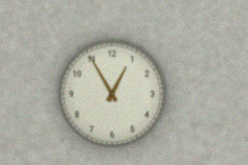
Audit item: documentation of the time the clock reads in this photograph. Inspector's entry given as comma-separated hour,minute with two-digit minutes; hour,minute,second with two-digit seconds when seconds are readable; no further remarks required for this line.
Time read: 12,55
